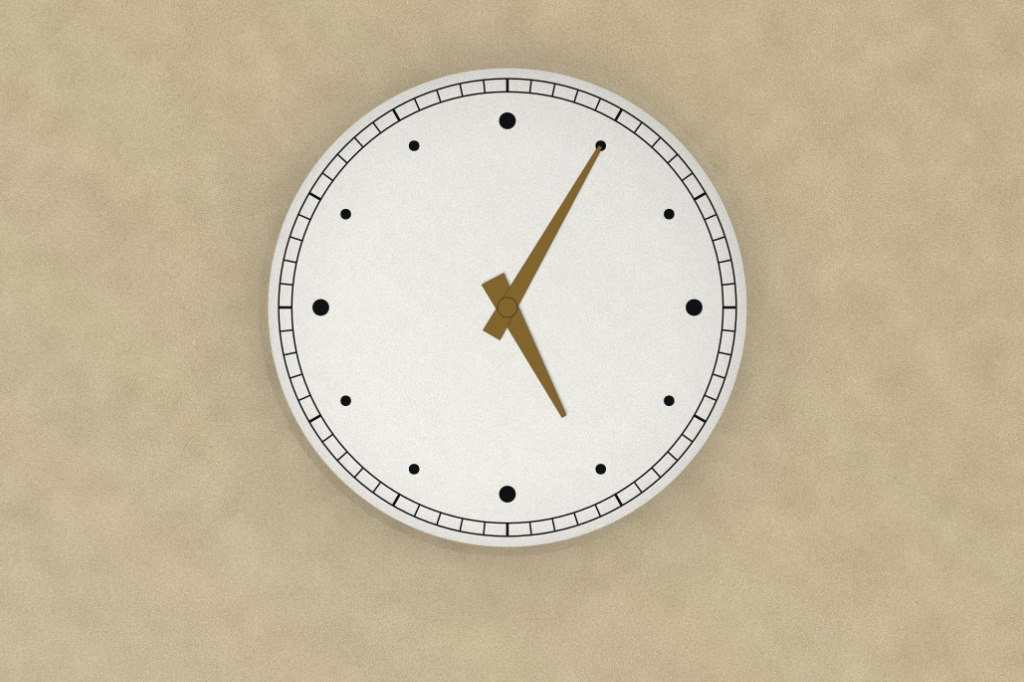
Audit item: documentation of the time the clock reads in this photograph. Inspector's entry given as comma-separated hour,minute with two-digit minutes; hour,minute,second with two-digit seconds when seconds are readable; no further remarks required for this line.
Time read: 5,05
